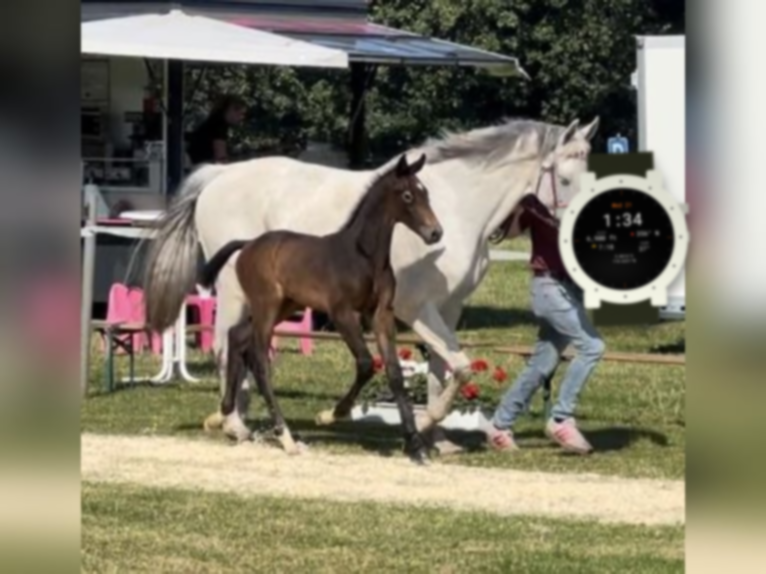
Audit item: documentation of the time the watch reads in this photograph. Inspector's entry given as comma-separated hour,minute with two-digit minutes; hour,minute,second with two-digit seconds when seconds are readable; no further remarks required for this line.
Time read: 1,34
